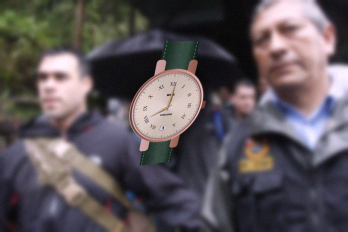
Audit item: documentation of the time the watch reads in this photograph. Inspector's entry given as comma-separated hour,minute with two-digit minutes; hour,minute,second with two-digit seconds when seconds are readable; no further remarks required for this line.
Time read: 8,01
